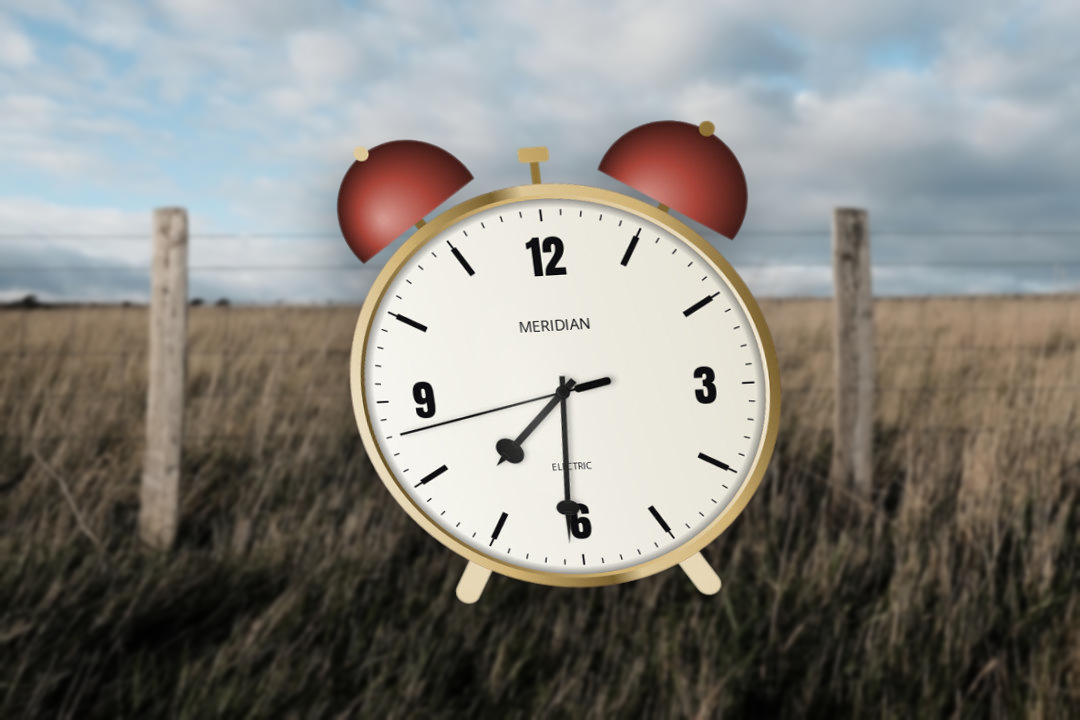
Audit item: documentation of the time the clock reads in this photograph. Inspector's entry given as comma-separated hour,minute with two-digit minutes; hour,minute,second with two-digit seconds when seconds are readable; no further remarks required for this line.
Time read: 7,30,43
